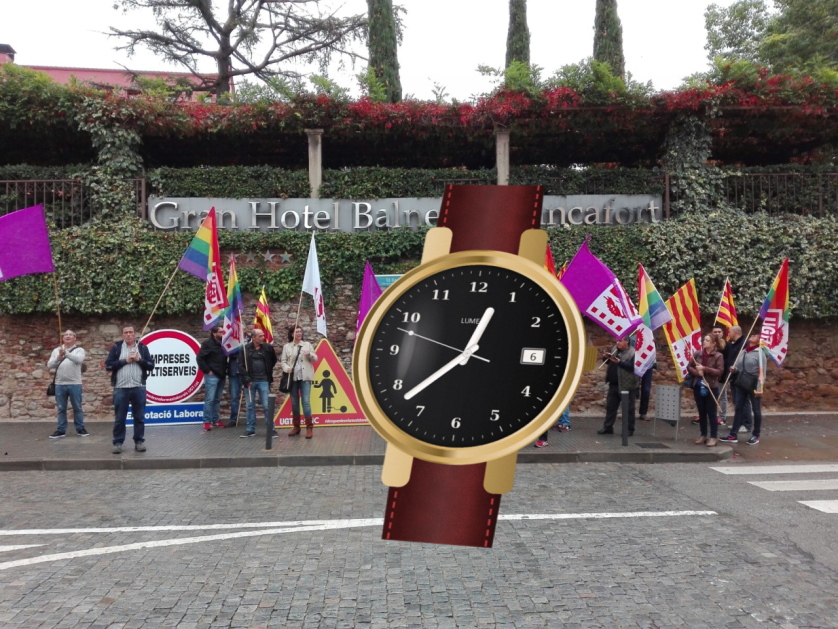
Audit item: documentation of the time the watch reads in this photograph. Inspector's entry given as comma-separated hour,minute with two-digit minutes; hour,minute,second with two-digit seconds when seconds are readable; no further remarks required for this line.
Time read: 12,37,48
